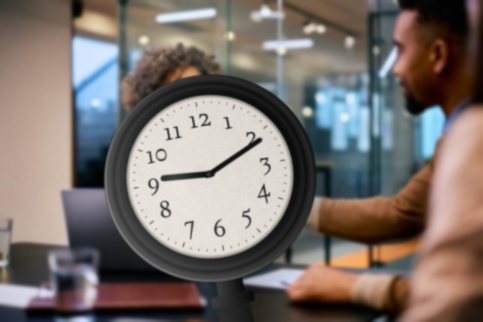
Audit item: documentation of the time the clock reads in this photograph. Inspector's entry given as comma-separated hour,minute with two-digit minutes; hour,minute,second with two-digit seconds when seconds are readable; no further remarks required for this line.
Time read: 9,11
